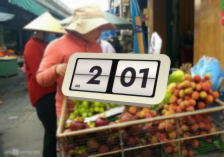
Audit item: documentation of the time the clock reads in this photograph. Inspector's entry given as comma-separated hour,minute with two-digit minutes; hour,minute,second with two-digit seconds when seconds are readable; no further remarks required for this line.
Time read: 2,01
